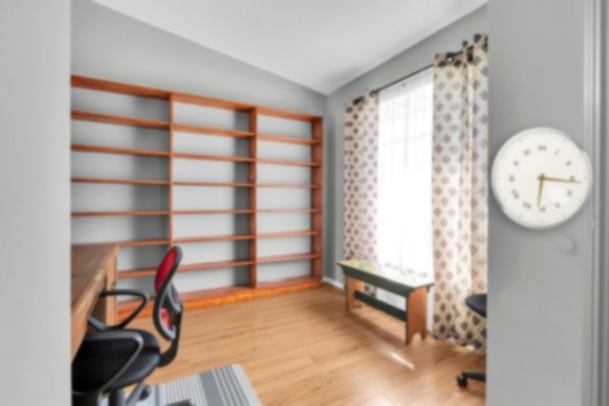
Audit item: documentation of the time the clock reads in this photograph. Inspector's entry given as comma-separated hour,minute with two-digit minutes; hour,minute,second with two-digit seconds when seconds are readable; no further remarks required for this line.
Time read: 6,16
